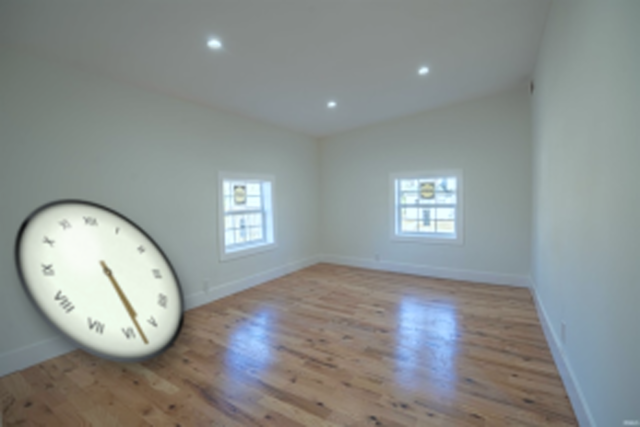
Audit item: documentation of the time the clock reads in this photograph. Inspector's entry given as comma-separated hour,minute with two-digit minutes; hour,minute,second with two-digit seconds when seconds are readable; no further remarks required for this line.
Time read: 5,28
